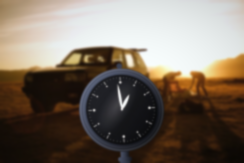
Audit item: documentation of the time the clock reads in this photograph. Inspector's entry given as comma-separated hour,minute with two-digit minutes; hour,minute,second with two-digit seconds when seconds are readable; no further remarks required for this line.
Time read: 12,59
